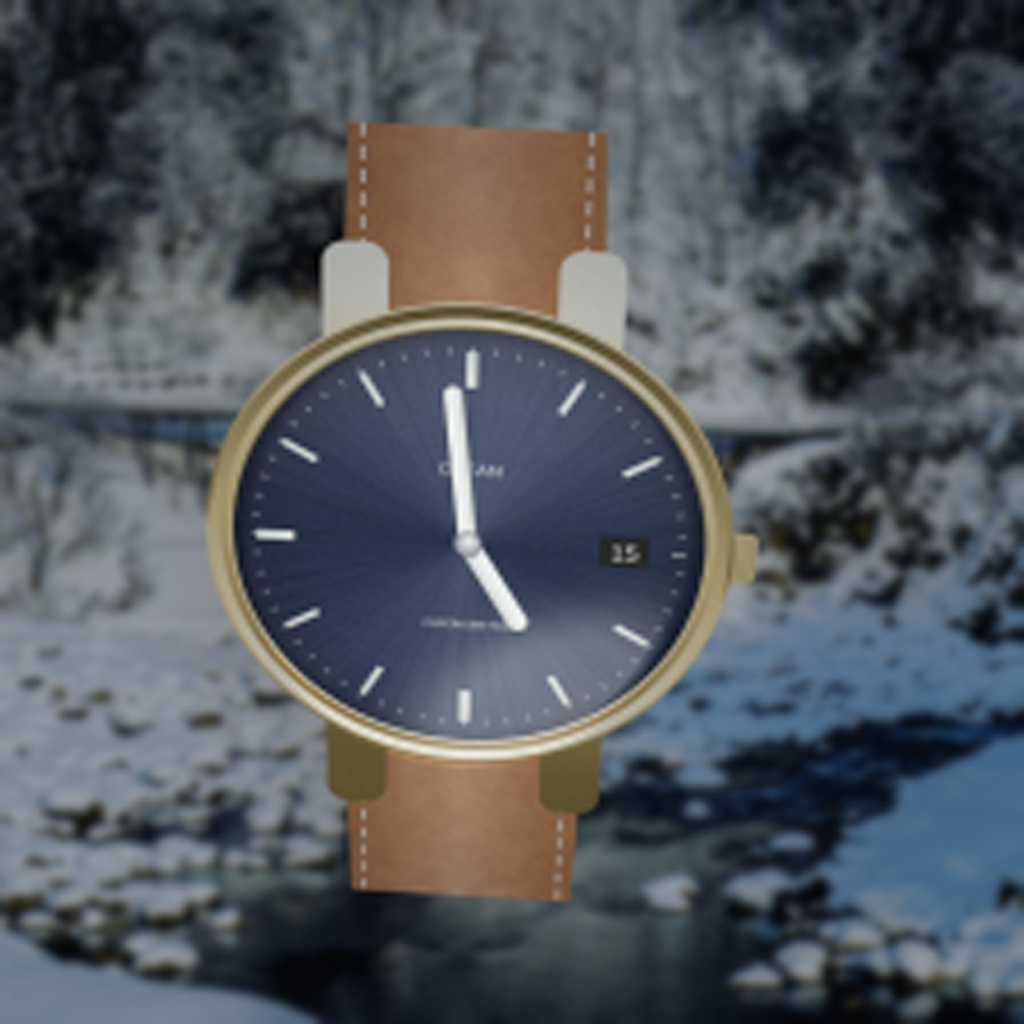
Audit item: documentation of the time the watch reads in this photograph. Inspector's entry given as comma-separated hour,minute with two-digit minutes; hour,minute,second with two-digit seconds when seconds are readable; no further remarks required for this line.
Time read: 4,59
